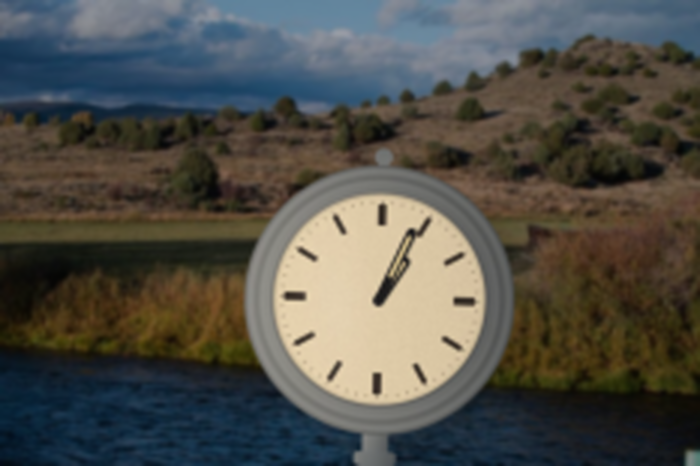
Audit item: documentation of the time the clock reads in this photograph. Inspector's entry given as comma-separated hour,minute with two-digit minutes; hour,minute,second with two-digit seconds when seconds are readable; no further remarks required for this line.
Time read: 1,04
